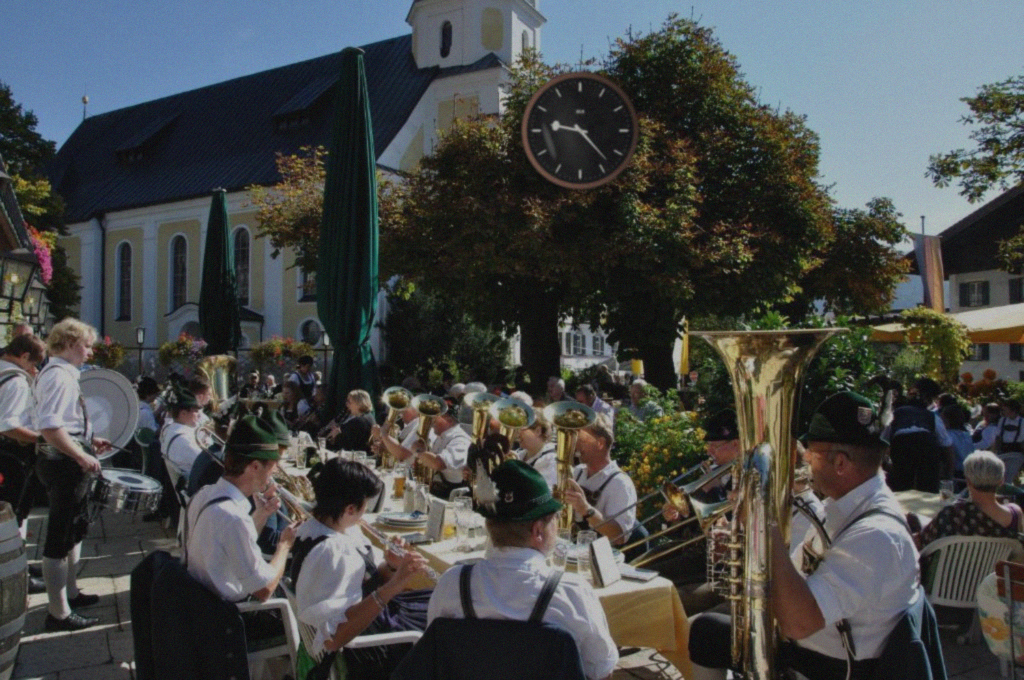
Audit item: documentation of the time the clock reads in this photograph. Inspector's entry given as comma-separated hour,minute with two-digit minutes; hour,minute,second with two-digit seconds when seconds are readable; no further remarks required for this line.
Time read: 9,23
